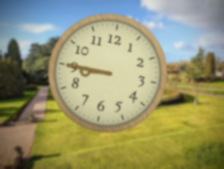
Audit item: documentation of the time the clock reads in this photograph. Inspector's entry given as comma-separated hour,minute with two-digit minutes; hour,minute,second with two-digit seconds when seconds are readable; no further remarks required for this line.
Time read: 8,45
